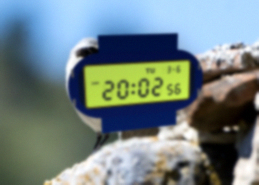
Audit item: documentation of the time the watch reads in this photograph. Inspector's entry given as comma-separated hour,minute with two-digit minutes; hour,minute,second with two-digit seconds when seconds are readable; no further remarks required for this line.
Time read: 20,02
